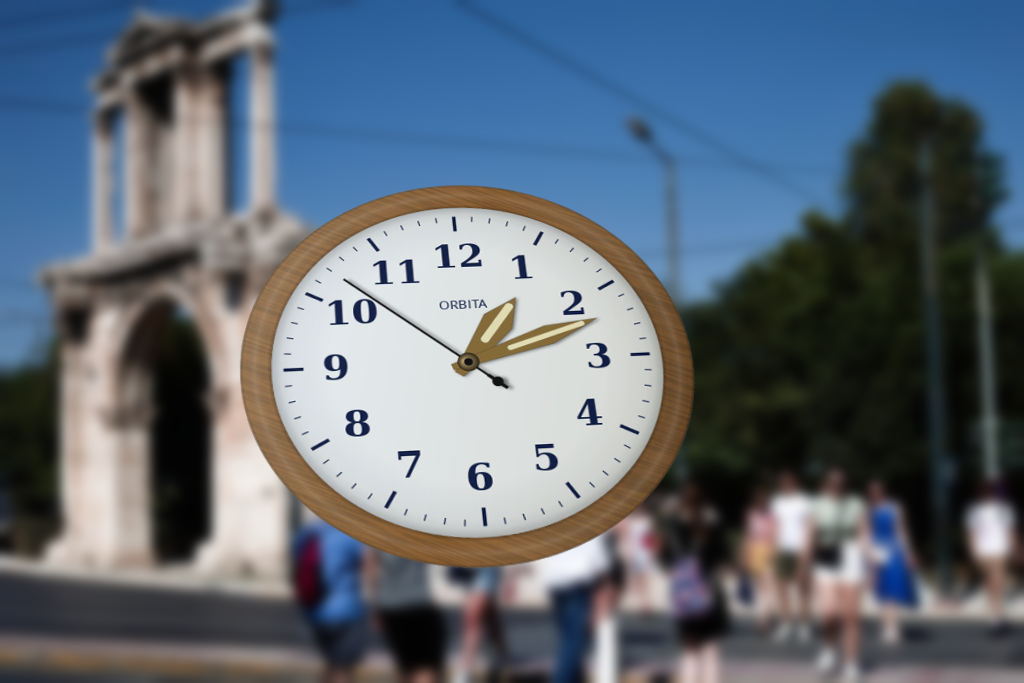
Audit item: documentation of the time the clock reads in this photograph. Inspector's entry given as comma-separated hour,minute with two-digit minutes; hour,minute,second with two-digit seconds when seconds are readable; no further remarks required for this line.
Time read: 1,11,52
